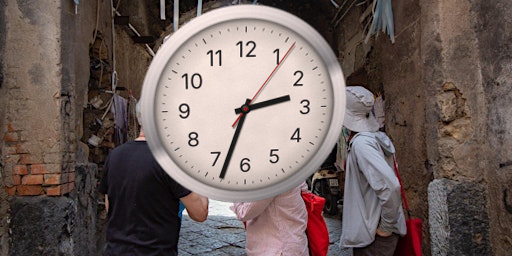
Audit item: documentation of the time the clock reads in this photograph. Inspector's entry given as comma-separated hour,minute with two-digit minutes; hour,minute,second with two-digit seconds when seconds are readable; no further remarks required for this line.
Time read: 2,33,06
